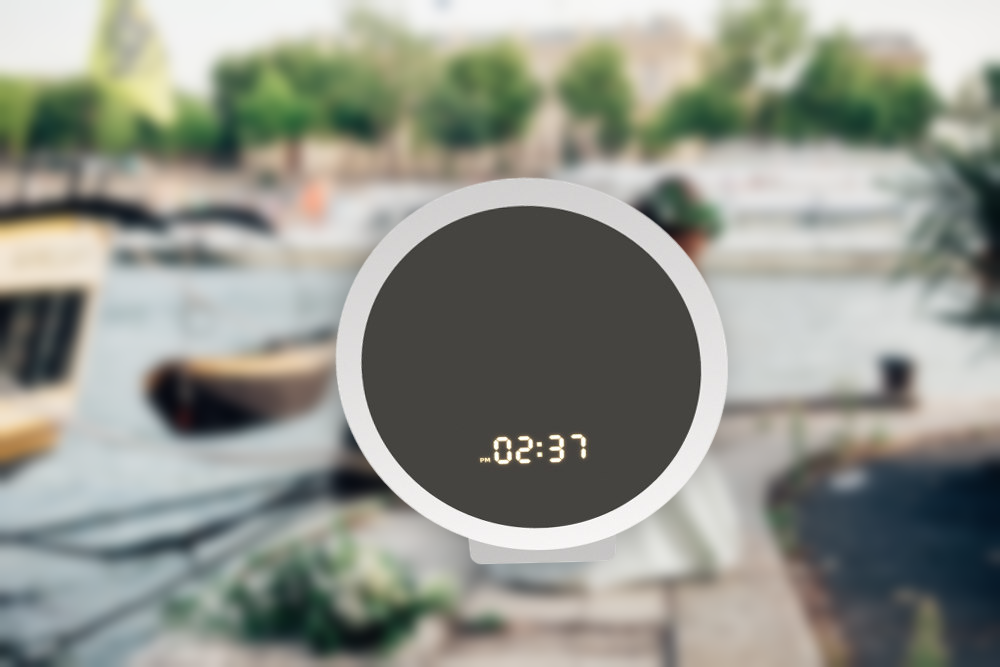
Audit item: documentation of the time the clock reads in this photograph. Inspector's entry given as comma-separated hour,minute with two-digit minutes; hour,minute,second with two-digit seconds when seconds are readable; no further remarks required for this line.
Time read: 2,37
